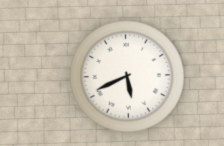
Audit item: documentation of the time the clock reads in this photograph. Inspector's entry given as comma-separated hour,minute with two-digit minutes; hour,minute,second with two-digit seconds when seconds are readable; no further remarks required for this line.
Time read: 5,41
